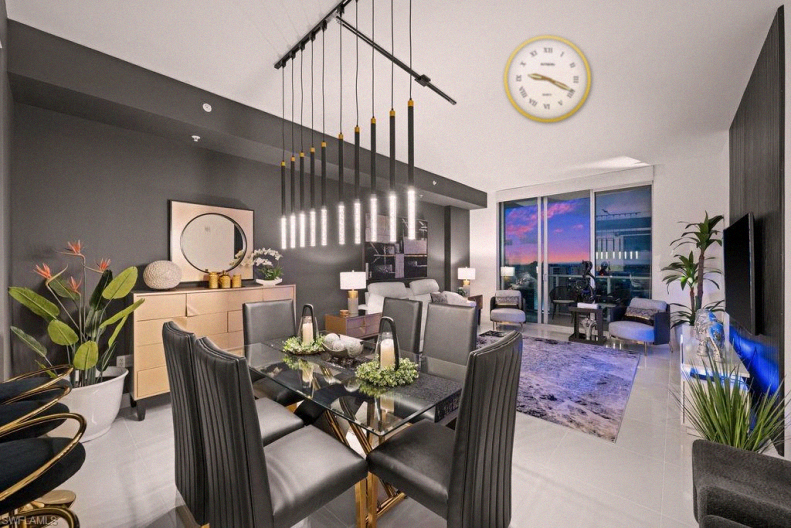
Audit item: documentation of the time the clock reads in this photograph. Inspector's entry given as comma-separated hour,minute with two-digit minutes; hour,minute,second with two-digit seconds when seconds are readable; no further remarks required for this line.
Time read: 9,19
